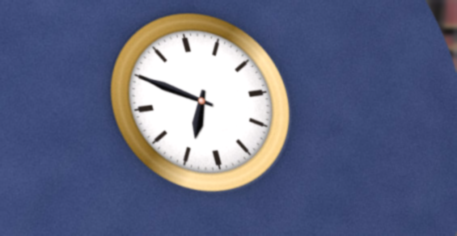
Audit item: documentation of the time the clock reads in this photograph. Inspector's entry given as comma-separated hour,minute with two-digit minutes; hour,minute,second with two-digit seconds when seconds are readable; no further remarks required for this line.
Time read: 6,50
